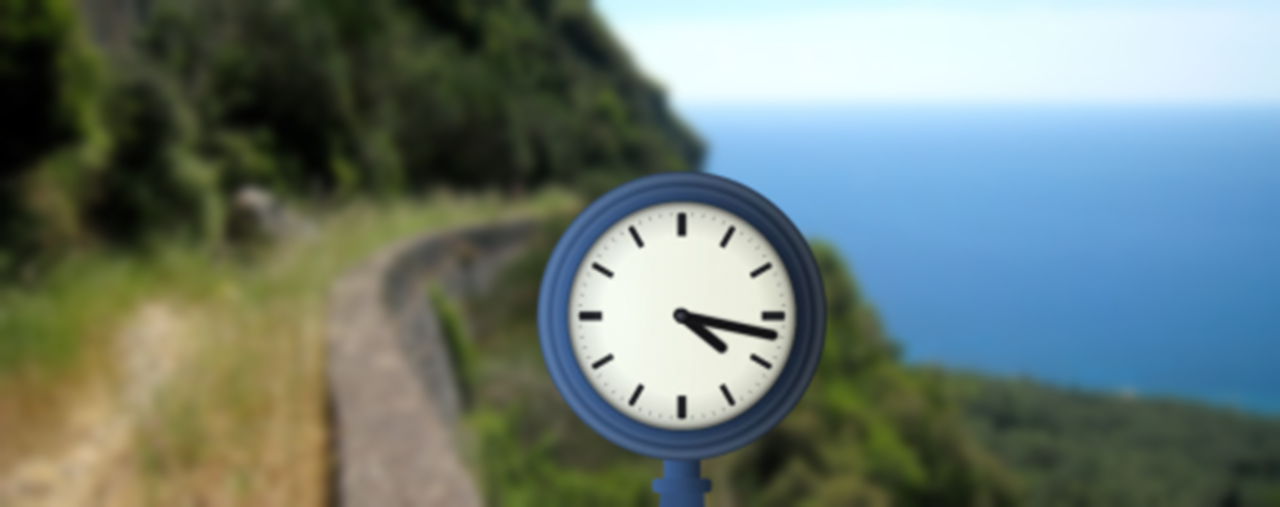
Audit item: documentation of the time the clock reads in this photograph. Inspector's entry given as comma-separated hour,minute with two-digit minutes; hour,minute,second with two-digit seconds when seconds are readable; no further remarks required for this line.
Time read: 4,17
